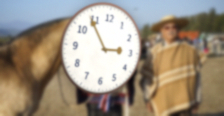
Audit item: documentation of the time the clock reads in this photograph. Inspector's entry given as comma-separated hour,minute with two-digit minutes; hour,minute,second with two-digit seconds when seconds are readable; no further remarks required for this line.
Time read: 2,54
